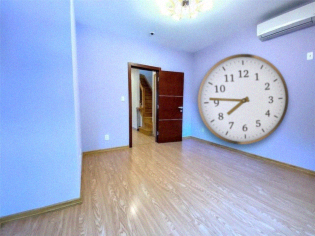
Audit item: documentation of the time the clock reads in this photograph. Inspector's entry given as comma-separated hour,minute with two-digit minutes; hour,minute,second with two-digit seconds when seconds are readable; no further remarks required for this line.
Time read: 7,46
